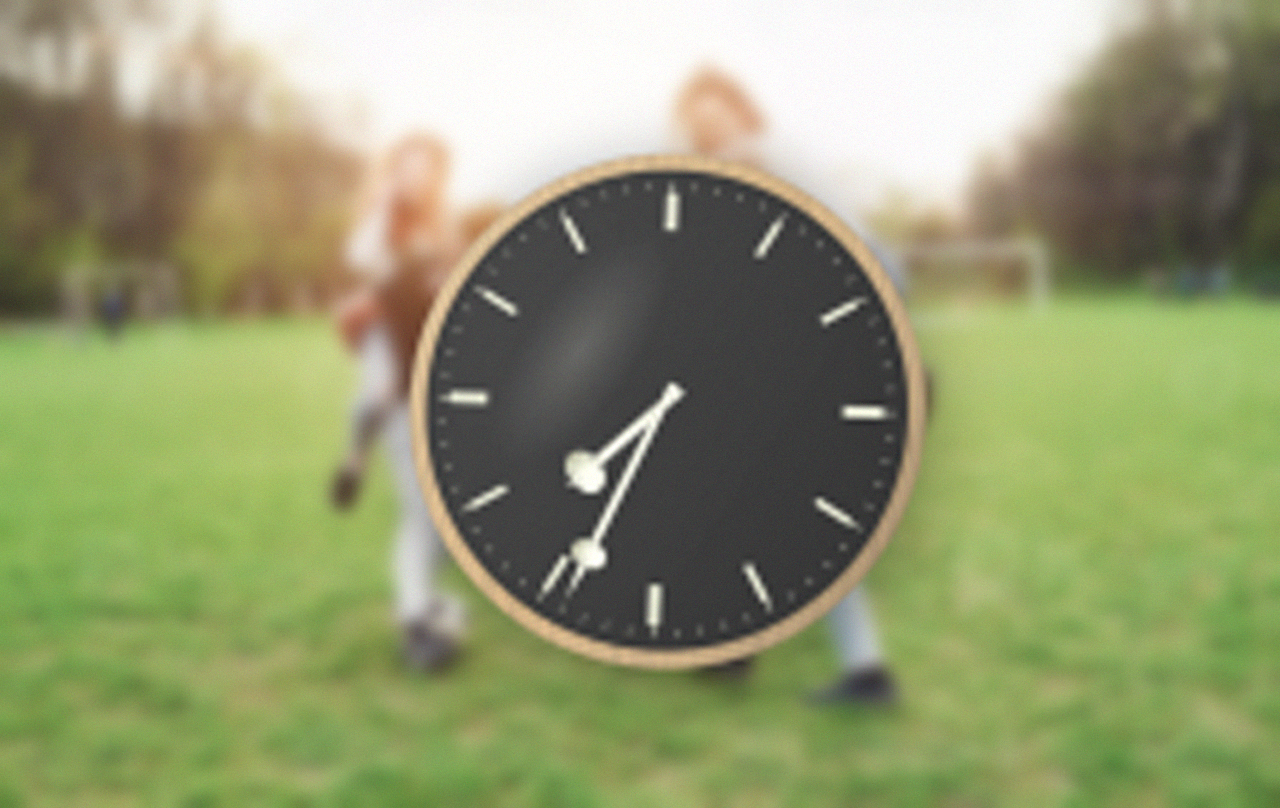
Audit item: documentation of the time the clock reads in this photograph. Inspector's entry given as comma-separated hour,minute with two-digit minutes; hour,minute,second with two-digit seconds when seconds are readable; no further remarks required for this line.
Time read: 7,34
